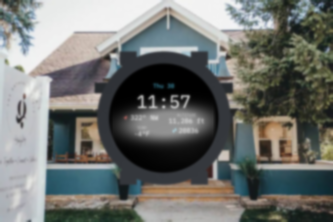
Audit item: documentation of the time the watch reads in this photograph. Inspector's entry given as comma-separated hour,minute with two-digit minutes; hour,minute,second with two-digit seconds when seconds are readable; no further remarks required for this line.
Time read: 11,57
